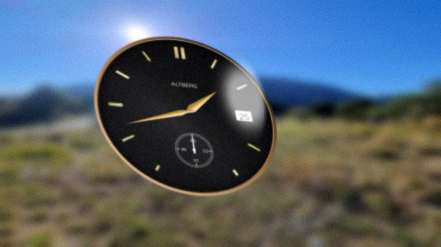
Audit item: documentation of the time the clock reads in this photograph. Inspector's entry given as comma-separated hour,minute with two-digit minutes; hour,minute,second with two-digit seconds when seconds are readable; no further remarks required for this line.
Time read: 1,42
